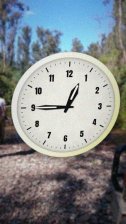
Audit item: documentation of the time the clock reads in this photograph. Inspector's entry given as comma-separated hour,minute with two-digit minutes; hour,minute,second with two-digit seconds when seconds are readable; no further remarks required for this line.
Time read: 12,45
